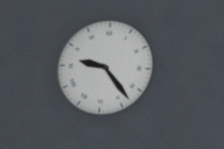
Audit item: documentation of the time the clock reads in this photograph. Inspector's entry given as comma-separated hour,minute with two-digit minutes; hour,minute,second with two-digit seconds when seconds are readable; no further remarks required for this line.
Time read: 9,23
